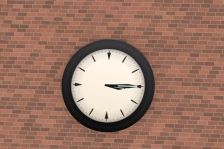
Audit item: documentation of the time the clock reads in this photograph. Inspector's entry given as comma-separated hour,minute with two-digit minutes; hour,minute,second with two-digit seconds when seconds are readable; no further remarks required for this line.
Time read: 3,15
